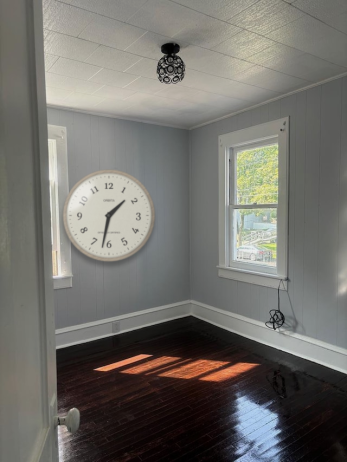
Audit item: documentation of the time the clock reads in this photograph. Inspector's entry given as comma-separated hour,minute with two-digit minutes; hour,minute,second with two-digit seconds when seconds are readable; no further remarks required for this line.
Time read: 1,32
